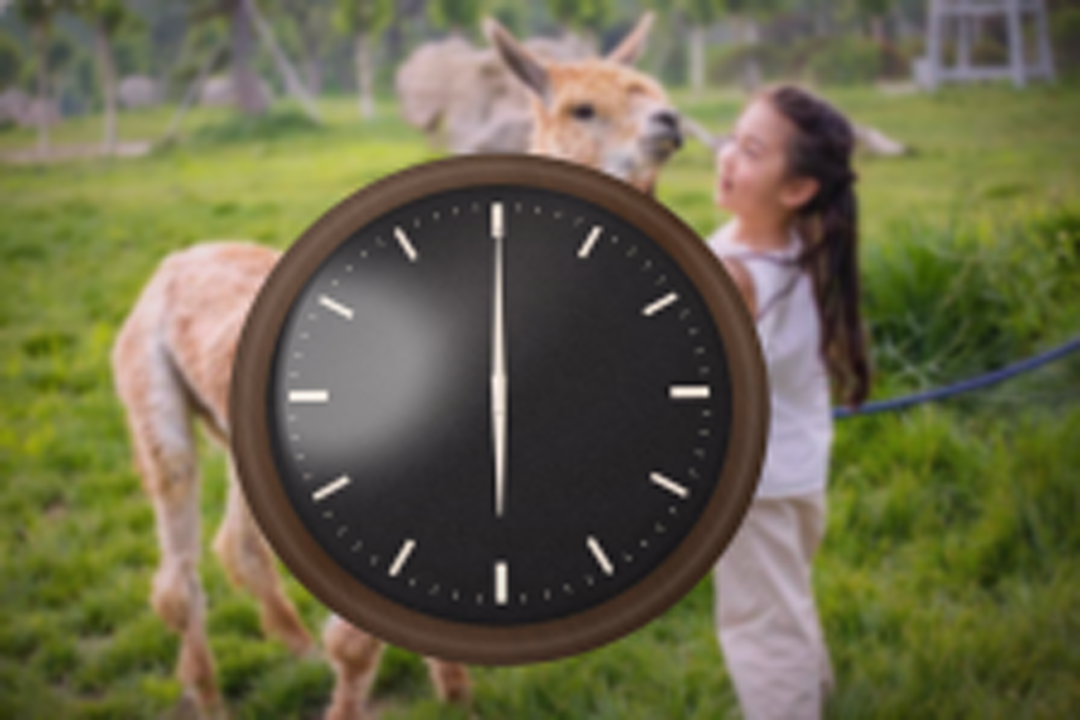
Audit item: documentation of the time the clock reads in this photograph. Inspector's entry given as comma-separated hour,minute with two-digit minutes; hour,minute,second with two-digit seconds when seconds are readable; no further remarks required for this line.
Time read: 6,00
